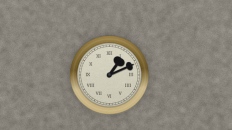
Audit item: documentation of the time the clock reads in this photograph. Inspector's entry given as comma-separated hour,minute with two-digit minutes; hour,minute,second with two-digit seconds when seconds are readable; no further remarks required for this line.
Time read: 1,11
